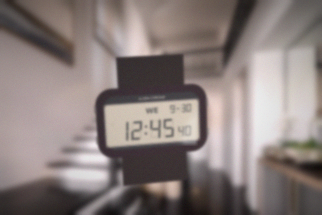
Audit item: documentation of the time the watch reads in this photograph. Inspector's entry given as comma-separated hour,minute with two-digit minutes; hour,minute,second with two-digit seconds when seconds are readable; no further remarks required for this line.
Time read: 12,45
